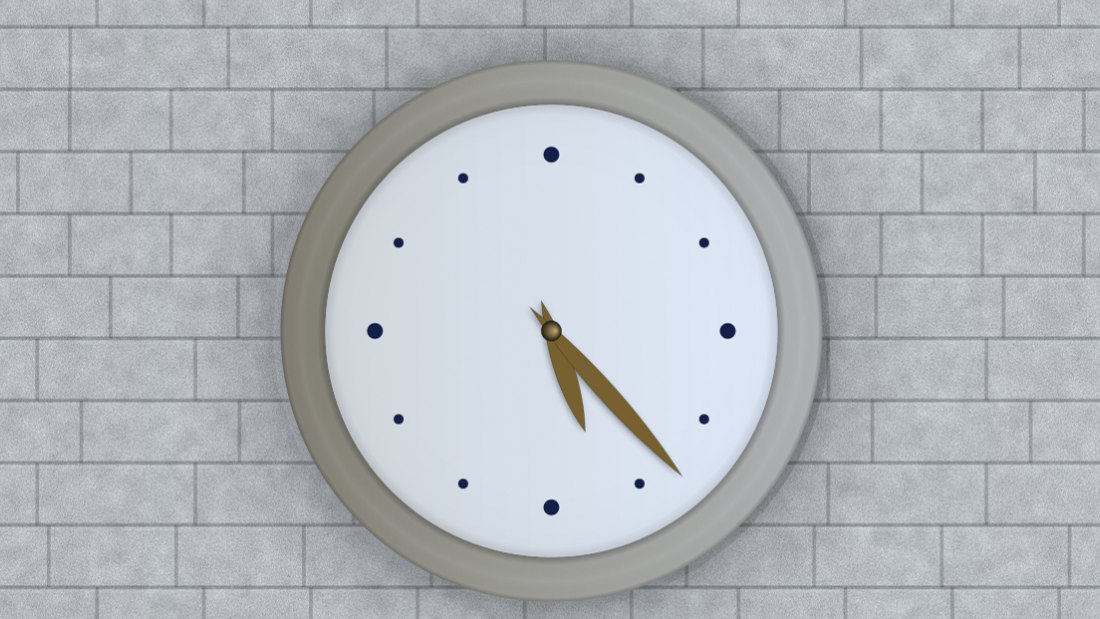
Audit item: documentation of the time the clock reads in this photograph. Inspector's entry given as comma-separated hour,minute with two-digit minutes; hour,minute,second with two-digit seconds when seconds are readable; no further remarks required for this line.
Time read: 5,23
